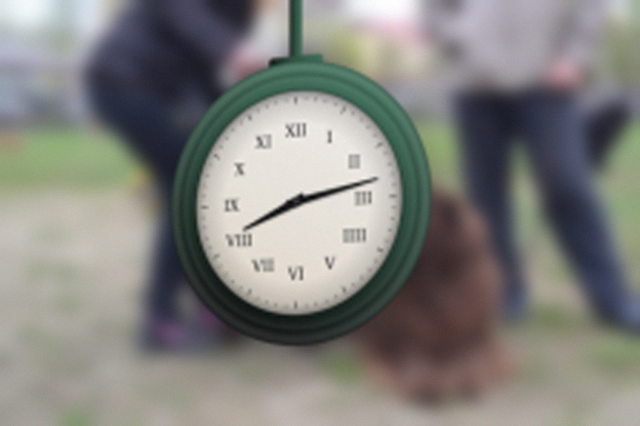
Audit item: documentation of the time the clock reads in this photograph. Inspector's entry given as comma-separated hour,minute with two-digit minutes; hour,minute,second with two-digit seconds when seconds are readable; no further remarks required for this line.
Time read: 8,13
